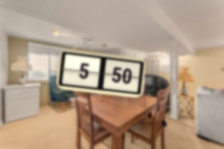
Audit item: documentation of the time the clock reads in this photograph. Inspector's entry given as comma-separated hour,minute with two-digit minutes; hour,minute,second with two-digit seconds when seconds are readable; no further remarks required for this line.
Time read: 5,50
